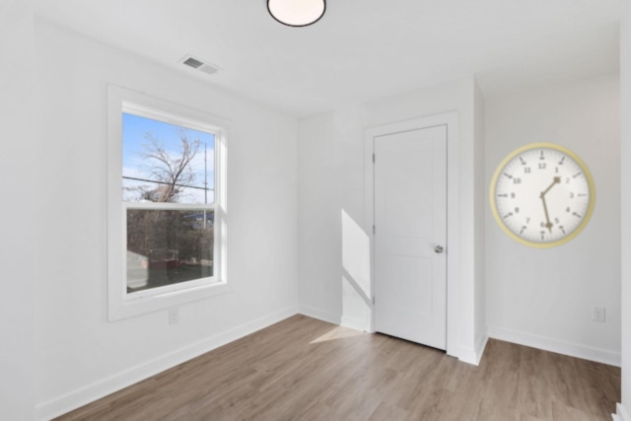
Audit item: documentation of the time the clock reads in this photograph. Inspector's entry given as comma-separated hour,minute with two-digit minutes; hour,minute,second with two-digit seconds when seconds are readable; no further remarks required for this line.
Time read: 1,28
